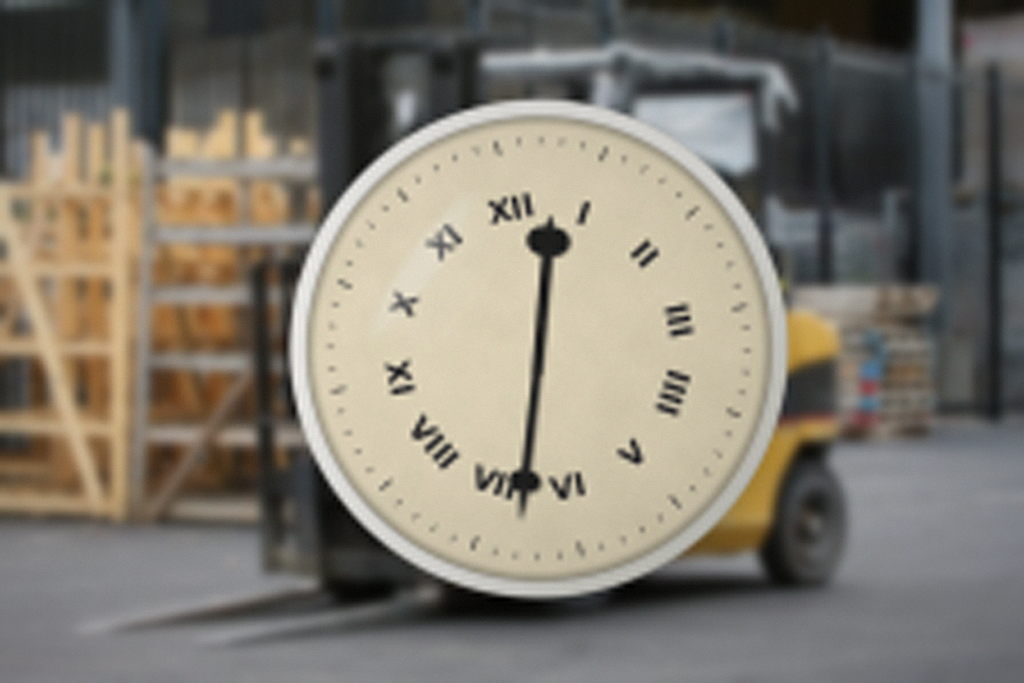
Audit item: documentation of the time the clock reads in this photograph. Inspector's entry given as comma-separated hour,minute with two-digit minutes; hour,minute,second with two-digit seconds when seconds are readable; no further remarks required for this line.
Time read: 12,33
